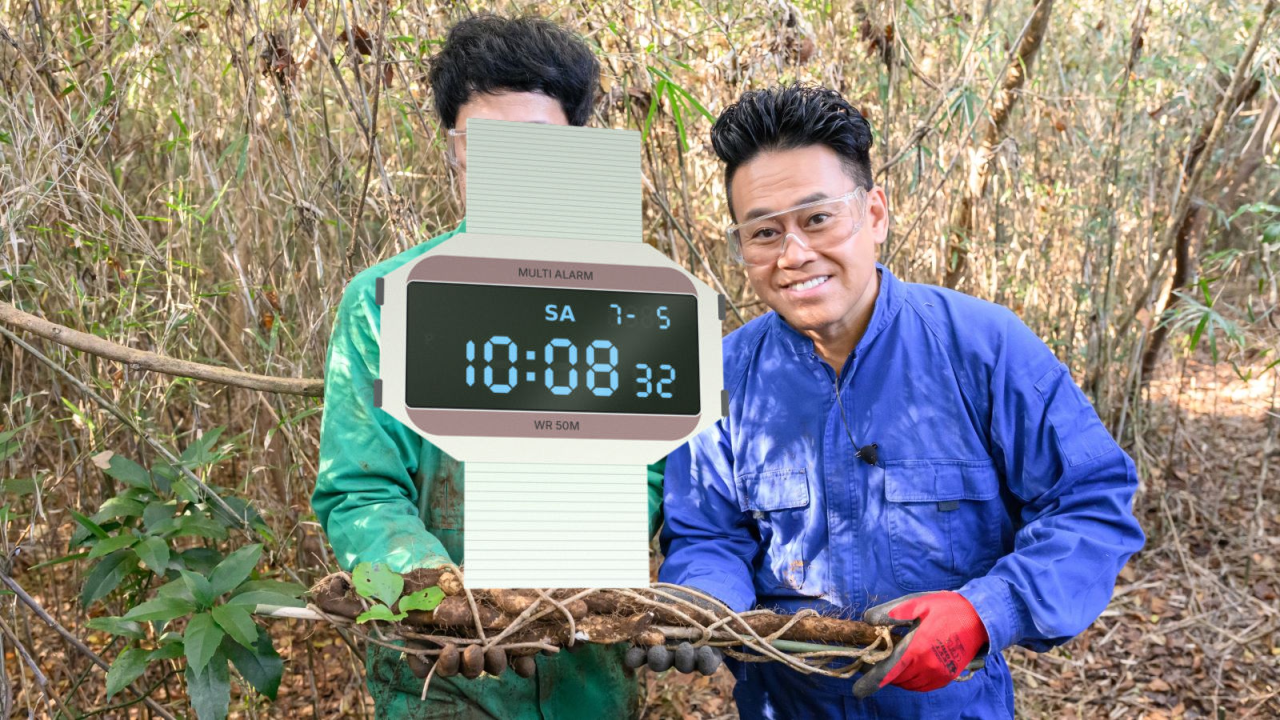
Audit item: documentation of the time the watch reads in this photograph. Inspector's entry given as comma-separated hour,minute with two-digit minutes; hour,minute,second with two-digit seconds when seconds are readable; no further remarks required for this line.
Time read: 10,08,32
